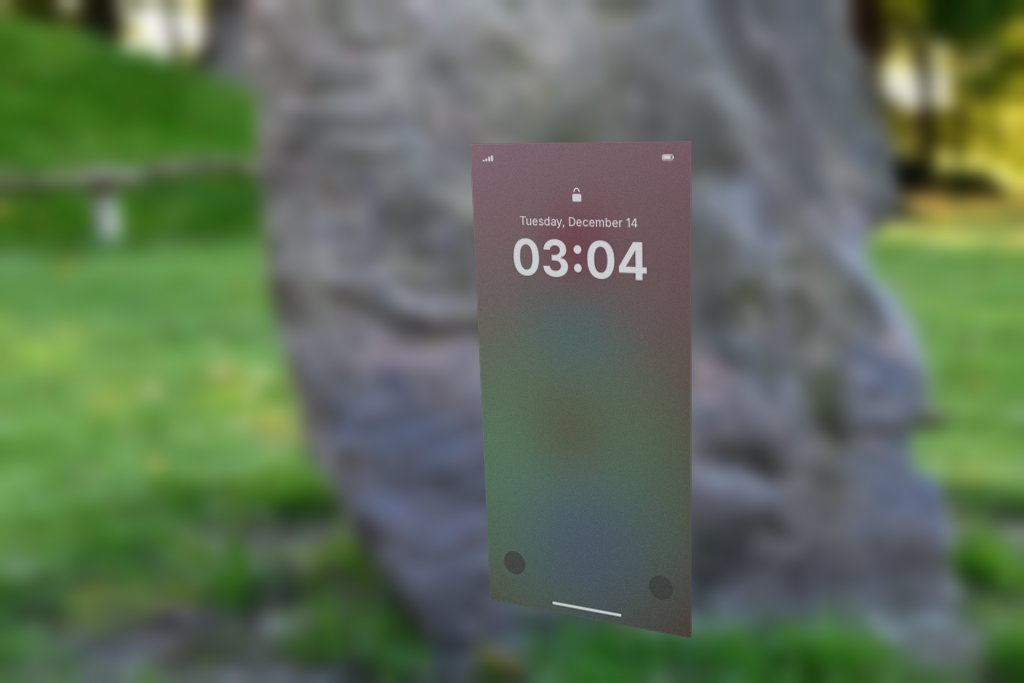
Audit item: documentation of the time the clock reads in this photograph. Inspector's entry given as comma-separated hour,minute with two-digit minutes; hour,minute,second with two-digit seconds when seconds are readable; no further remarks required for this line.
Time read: 3,04
